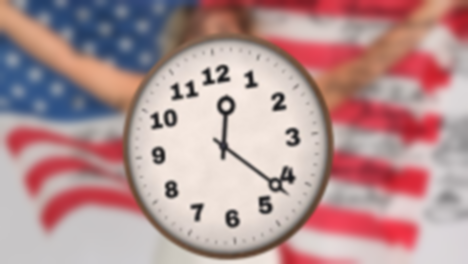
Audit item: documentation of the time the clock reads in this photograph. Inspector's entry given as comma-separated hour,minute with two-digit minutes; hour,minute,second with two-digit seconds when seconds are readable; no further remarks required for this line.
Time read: 12,22
